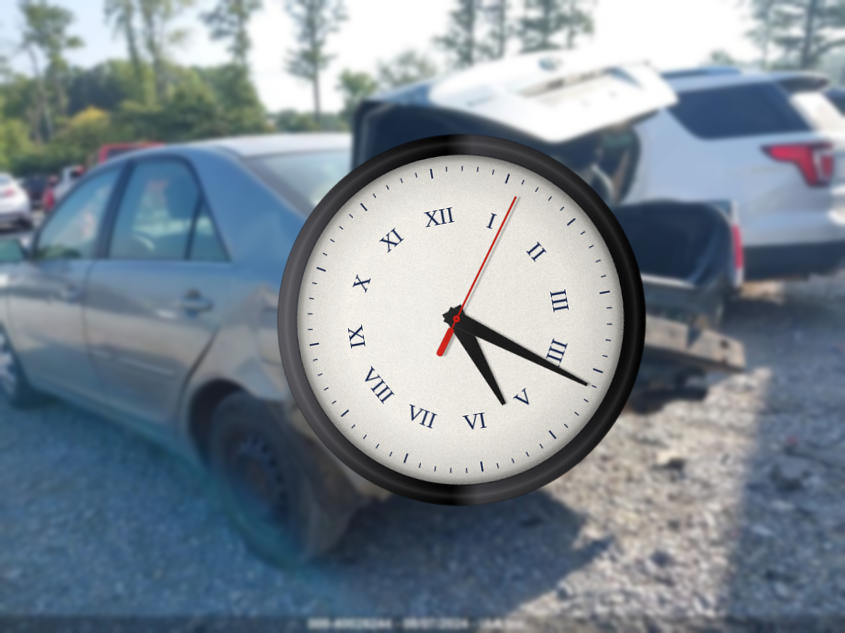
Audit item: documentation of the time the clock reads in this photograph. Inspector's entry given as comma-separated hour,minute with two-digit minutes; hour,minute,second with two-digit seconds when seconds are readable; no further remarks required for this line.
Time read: 5,21,06
